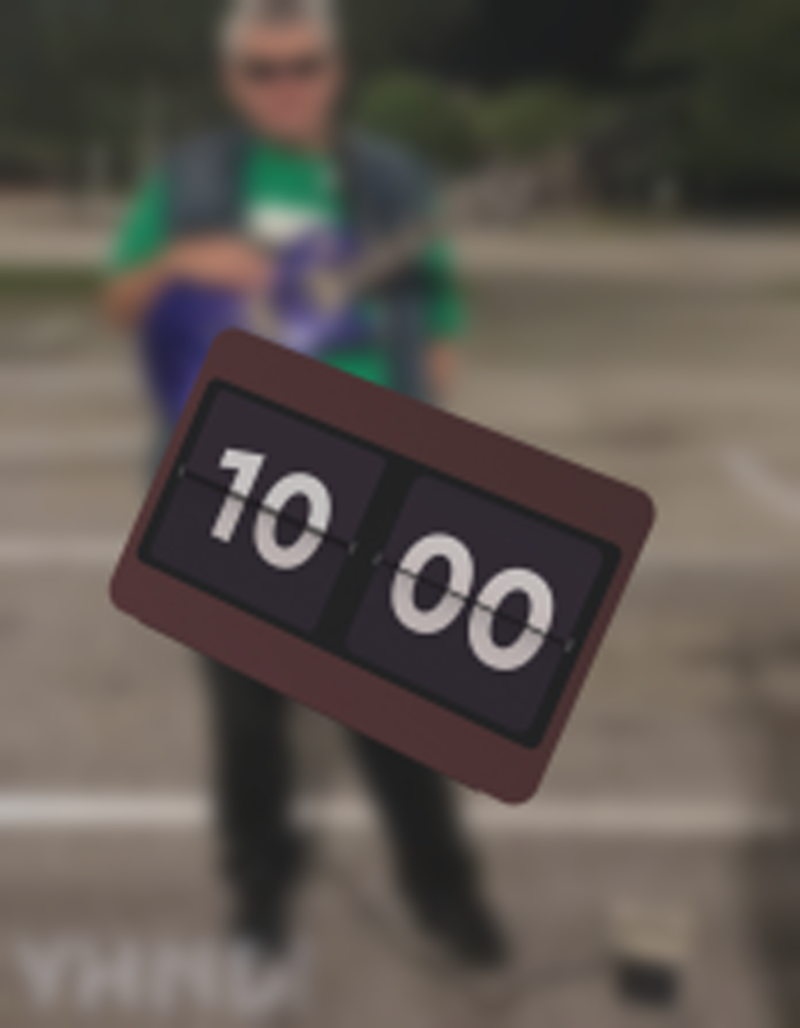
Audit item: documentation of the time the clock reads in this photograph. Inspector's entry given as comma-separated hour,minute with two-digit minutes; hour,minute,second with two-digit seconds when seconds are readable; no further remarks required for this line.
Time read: 10,00
